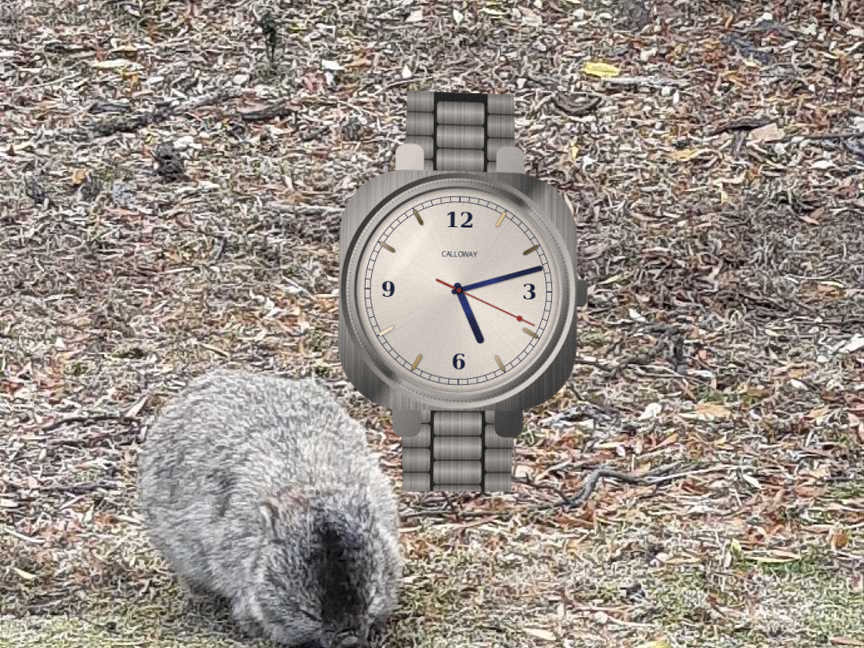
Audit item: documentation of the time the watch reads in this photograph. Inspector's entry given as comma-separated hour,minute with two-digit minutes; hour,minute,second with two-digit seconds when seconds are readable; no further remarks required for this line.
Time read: 5,12,19
